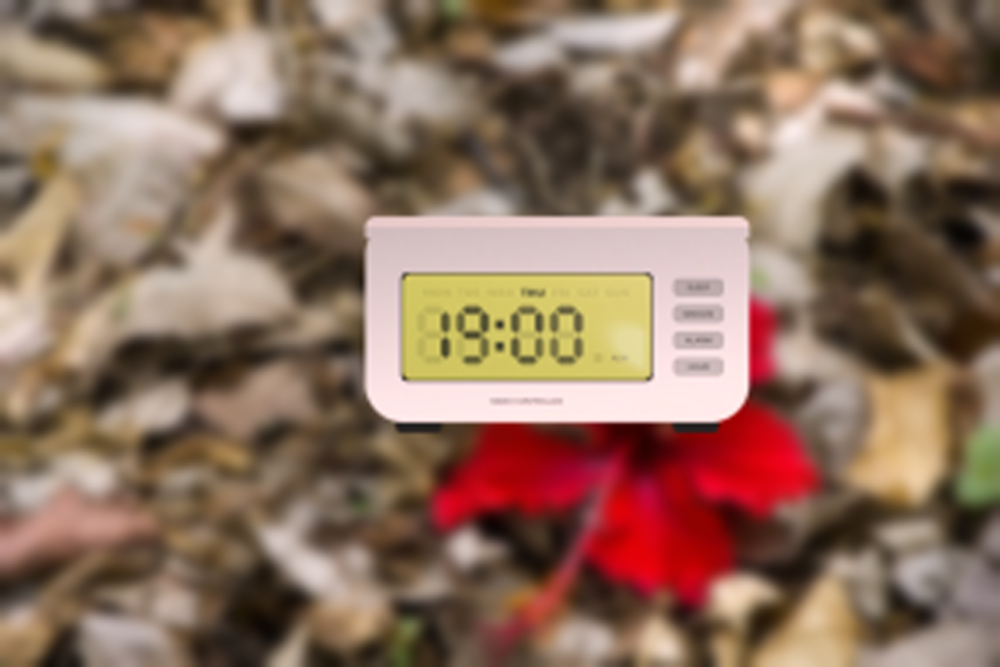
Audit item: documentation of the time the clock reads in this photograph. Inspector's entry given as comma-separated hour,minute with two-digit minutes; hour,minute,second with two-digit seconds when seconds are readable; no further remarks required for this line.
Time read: 19,00
